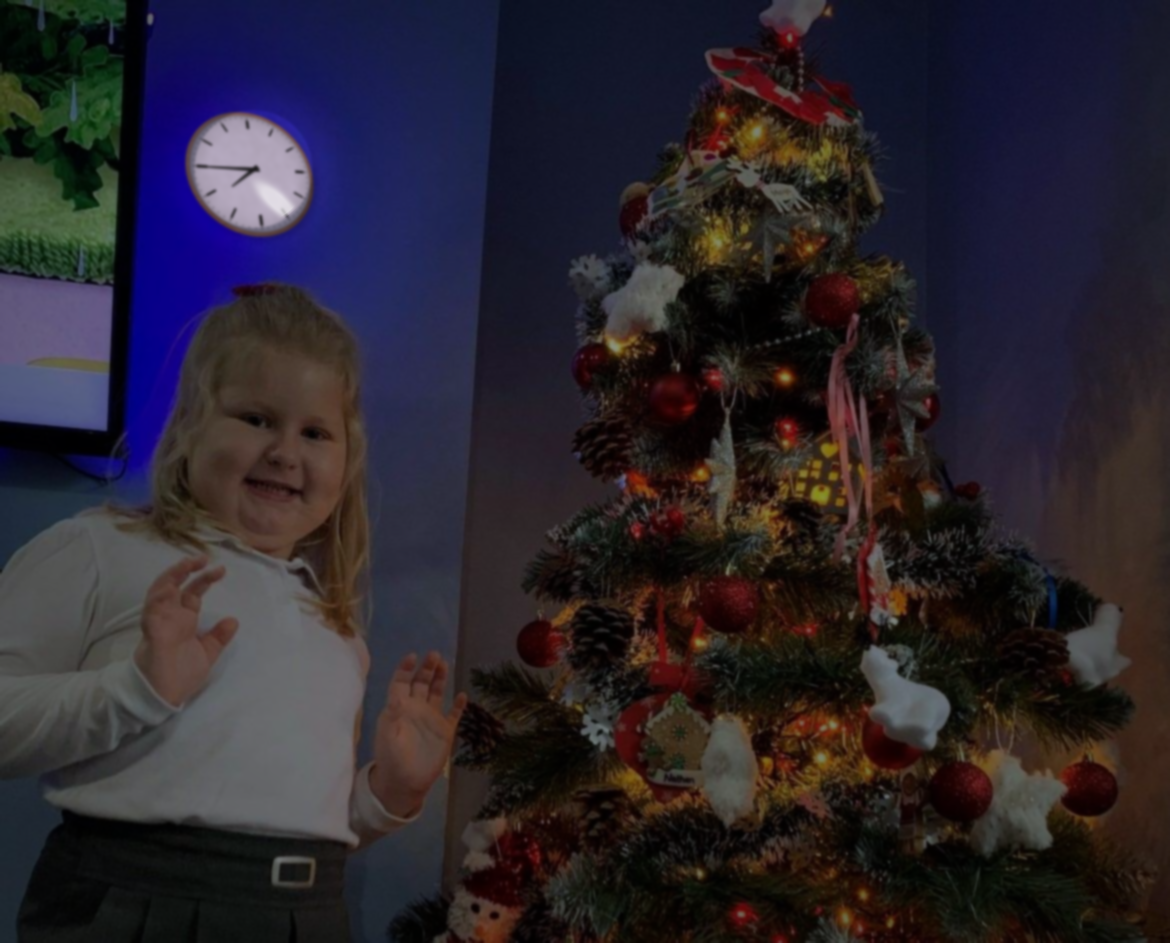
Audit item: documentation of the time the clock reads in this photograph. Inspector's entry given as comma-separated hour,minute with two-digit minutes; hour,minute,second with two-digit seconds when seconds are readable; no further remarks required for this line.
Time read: 7,45
